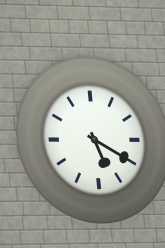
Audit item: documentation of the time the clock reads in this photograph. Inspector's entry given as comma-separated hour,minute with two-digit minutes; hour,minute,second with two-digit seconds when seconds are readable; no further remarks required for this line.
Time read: 5,20
